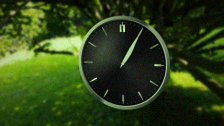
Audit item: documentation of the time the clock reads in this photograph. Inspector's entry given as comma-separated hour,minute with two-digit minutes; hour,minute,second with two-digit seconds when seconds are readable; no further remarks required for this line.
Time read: 1,05
